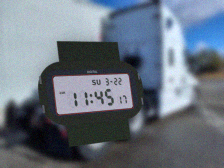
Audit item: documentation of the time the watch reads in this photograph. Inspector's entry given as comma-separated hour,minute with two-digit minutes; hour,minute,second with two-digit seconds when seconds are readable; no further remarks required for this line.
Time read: 11,45,17
